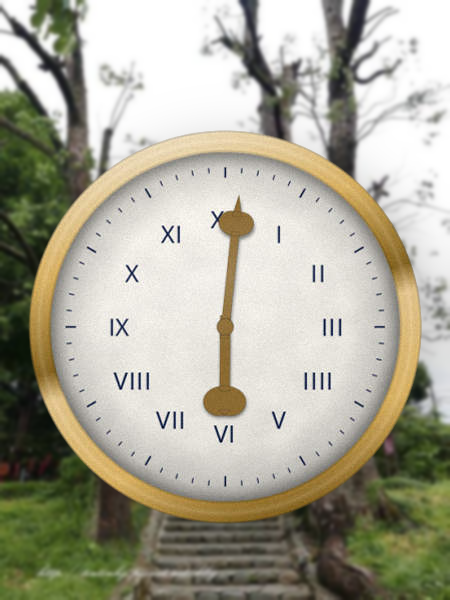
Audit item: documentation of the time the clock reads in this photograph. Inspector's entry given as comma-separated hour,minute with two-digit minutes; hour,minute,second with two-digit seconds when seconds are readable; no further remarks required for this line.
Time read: 6,01
